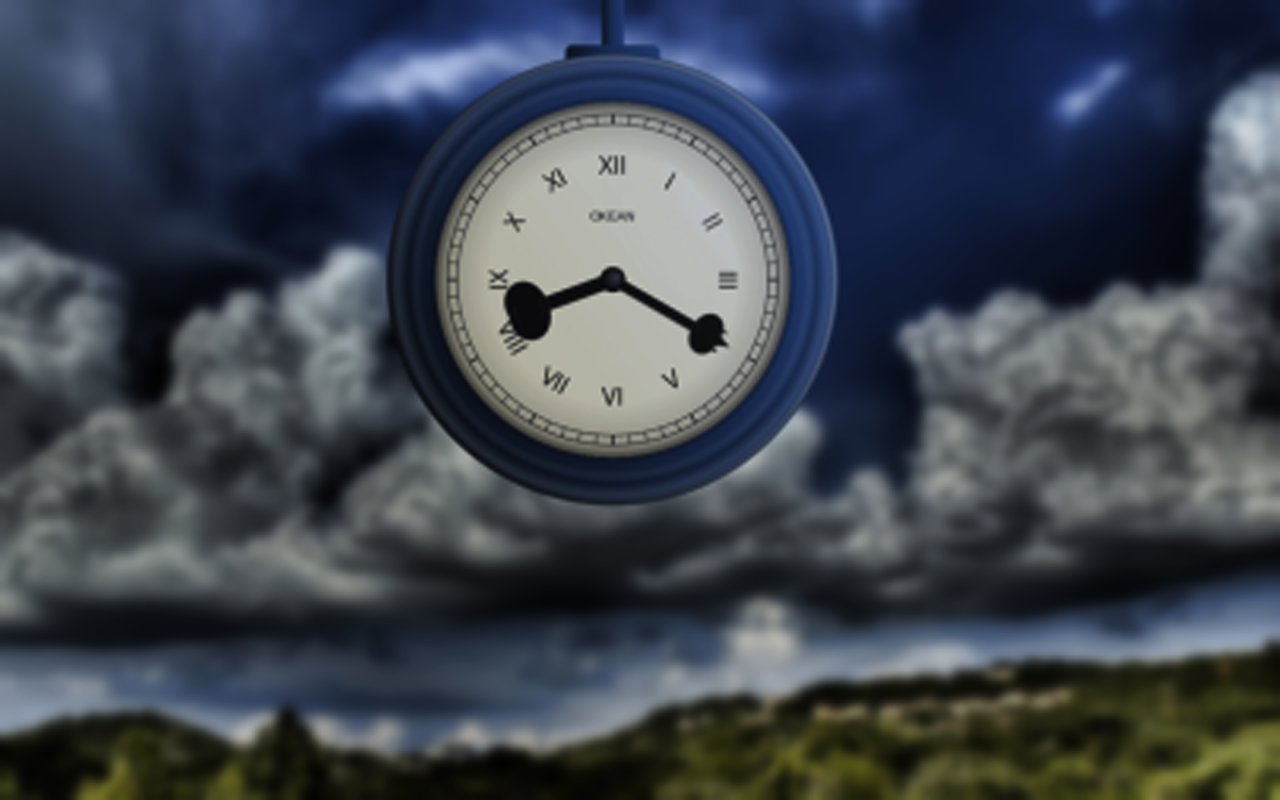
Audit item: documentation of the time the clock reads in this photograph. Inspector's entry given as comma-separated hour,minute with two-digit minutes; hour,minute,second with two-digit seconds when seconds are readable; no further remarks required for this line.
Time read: 8,20
